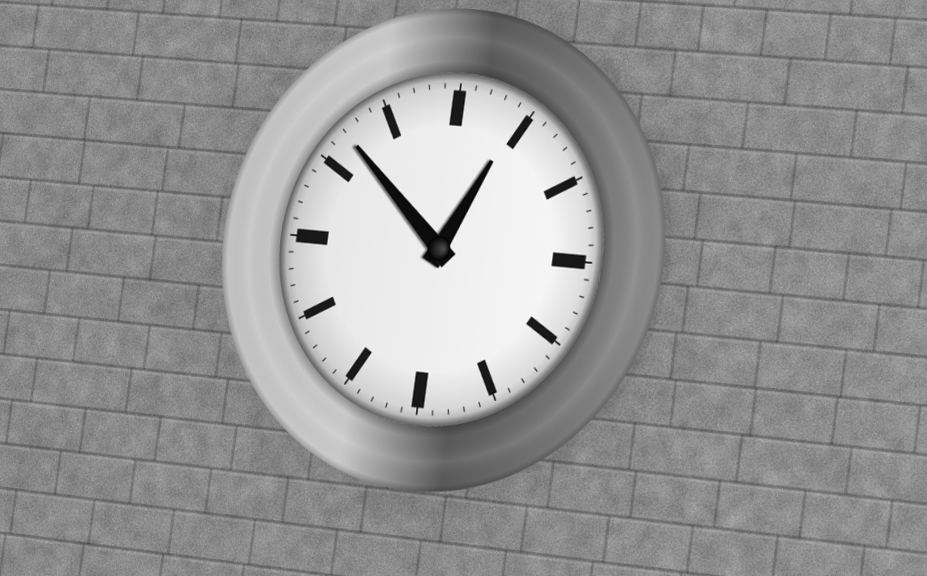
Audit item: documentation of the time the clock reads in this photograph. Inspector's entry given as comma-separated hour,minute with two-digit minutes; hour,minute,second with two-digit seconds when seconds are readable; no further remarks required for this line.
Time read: 12,52
